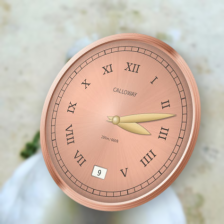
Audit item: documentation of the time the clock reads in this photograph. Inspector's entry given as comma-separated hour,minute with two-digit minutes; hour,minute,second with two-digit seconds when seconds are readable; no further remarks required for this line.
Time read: 3,12
